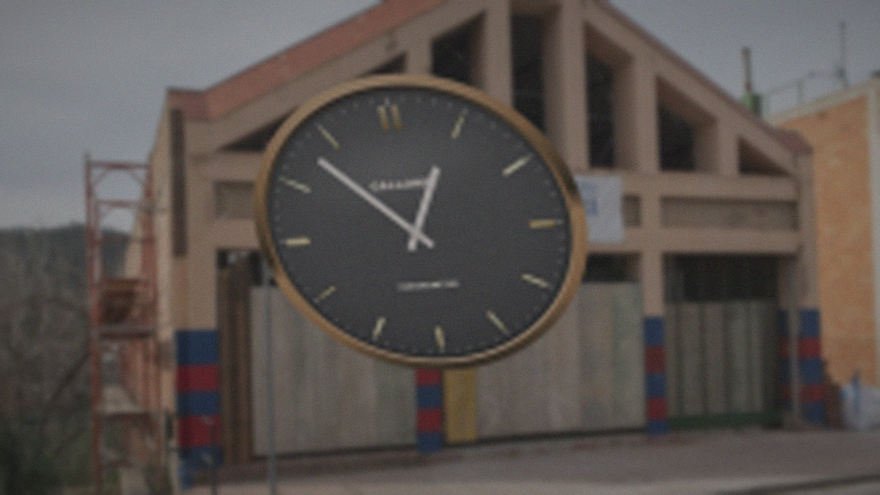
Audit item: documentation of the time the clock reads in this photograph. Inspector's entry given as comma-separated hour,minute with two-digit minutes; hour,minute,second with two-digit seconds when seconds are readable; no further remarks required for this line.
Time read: 12,53
